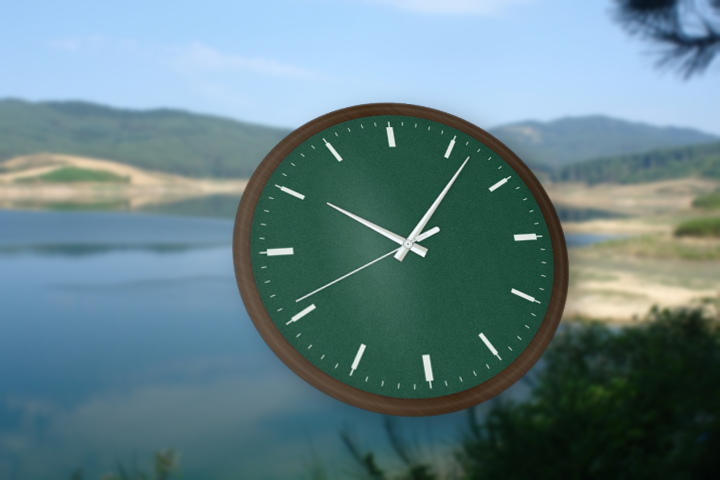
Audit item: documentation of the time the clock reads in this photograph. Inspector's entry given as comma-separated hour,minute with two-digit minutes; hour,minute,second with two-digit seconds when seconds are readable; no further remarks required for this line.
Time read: 10,06,41
